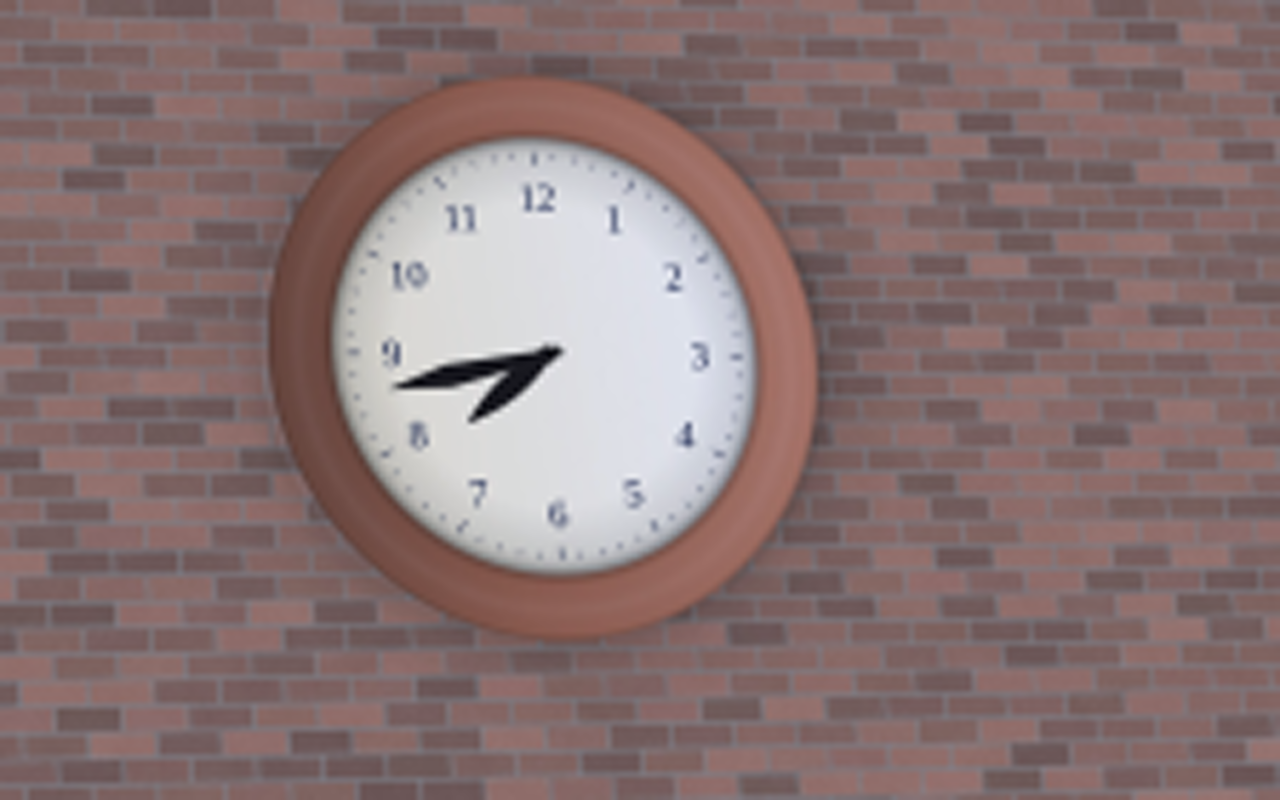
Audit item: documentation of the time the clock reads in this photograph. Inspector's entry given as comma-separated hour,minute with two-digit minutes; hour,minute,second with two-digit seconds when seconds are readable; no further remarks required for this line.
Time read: 7,43
